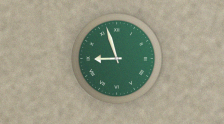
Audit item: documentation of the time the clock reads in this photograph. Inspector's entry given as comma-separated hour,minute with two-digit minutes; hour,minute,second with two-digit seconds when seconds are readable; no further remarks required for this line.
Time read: 8,57
